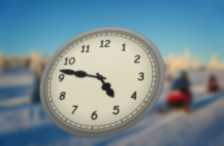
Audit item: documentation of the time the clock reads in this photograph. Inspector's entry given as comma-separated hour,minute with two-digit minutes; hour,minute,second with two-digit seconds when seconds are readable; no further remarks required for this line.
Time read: 4,47
